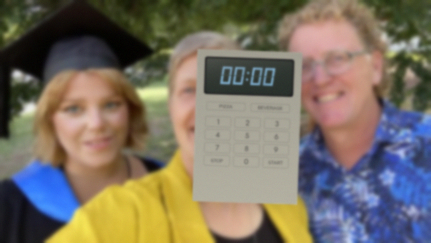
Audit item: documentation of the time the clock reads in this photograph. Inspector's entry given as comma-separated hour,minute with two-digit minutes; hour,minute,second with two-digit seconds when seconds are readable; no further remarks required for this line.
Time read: 0,00
